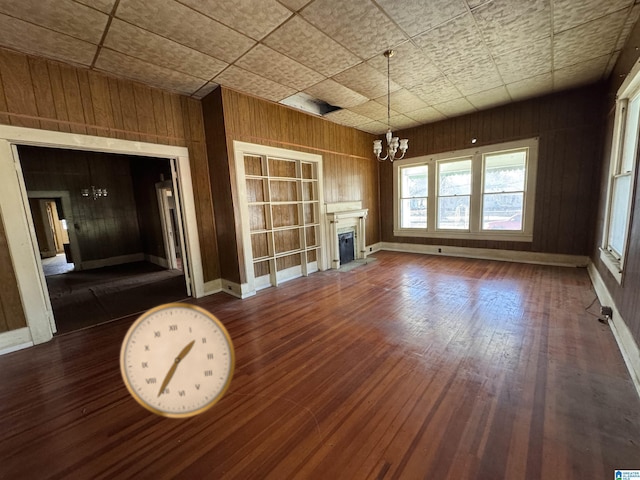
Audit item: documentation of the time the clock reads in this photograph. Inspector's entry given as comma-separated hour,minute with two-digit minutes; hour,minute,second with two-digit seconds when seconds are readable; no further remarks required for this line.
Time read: 1,36
